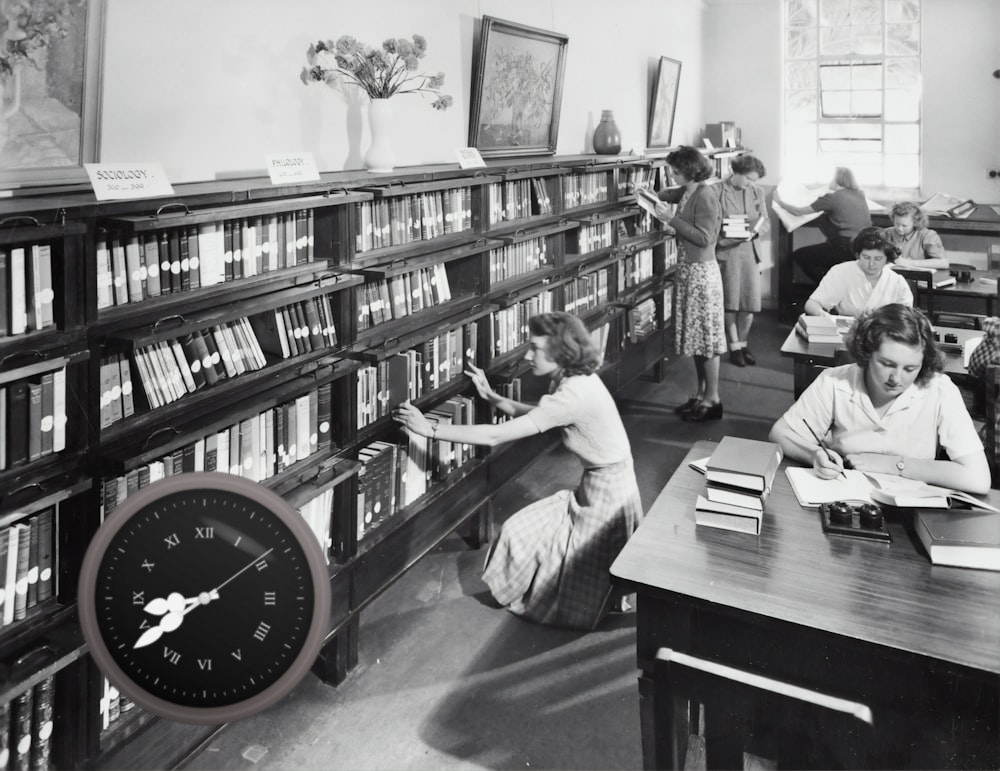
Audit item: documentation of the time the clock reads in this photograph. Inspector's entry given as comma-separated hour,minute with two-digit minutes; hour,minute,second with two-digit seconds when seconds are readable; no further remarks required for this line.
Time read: 8,39,09
